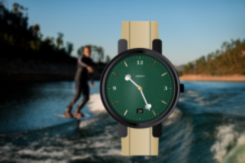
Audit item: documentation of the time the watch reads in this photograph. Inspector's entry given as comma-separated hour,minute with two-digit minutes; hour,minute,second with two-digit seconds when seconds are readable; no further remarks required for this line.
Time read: 10,26
